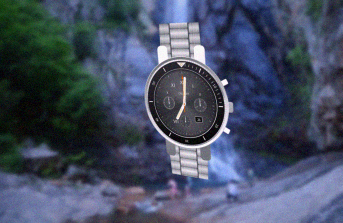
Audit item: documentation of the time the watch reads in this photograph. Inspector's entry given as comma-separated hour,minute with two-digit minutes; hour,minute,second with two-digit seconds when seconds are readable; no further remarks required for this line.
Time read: 7,01
